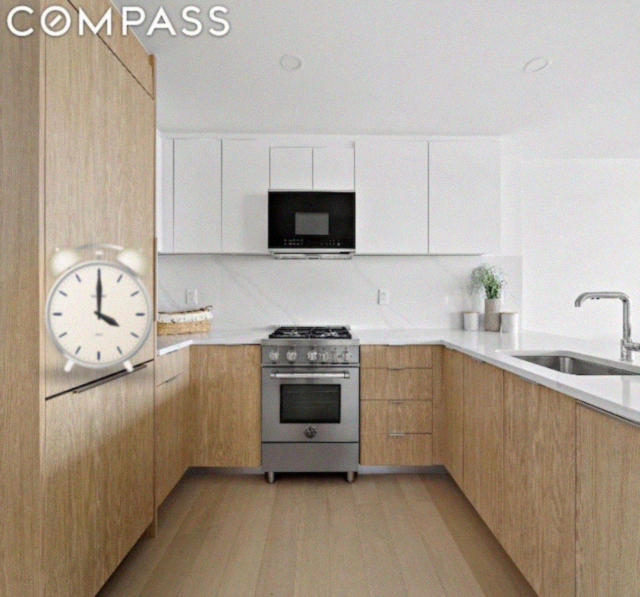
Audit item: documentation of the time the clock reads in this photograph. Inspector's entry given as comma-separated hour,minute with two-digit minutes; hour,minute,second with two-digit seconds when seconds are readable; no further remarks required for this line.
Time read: 4,00
